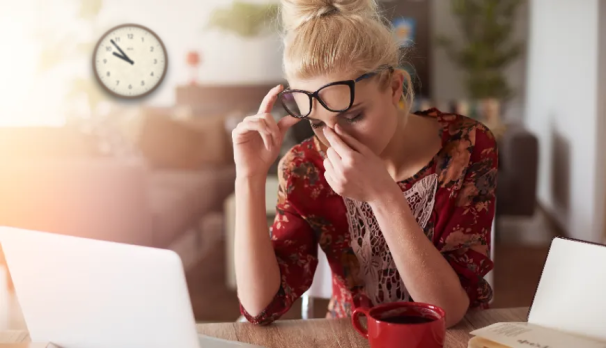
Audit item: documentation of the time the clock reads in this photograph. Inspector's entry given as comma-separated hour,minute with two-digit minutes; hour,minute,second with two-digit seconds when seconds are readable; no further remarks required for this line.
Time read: 9,53
